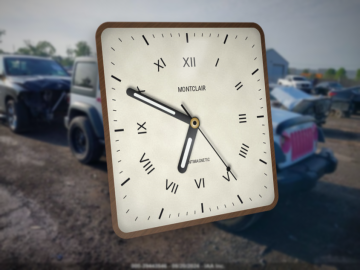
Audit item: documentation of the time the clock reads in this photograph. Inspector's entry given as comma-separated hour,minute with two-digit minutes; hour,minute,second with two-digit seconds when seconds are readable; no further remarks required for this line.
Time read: 6,49,24
